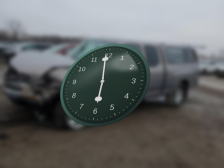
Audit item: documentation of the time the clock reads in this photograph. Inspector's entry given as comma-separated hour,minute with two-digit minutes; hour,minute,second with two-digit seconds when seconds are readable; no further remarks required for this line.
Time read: 5,59
